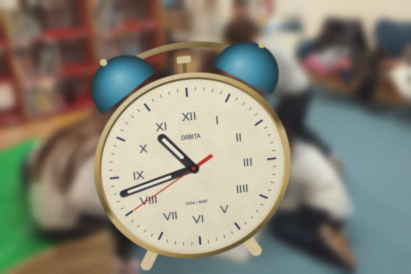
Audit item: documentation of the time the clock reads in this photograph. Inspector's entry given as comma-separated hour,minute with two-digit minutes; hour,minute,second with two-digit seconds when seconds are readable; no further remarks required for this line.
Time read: 10,42,40
